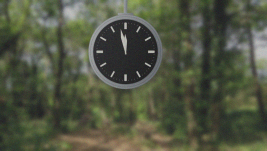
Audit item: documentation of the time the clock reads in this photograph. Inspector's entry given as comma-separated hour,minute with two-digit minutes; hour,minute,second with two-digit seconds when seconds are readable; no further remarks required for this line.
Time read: 11,58
